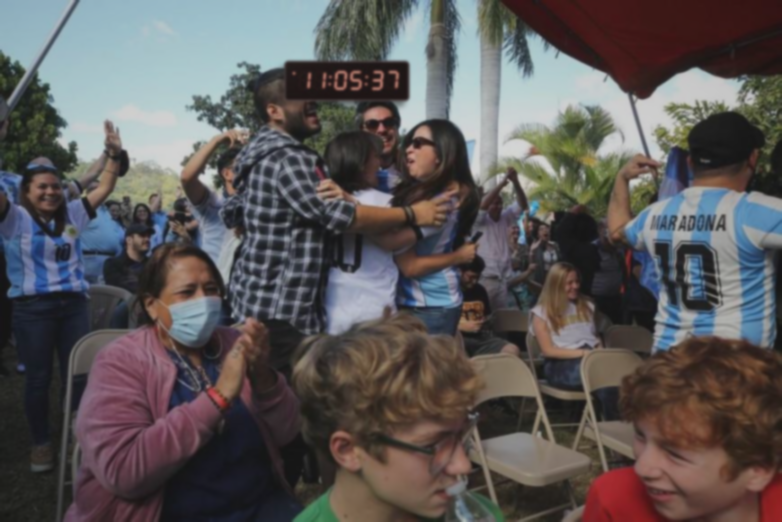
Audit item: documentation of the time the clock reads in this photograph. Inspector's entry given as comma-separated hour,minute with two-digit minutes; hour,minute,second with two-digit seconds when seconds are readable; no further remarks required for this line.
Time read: 11,05,37
